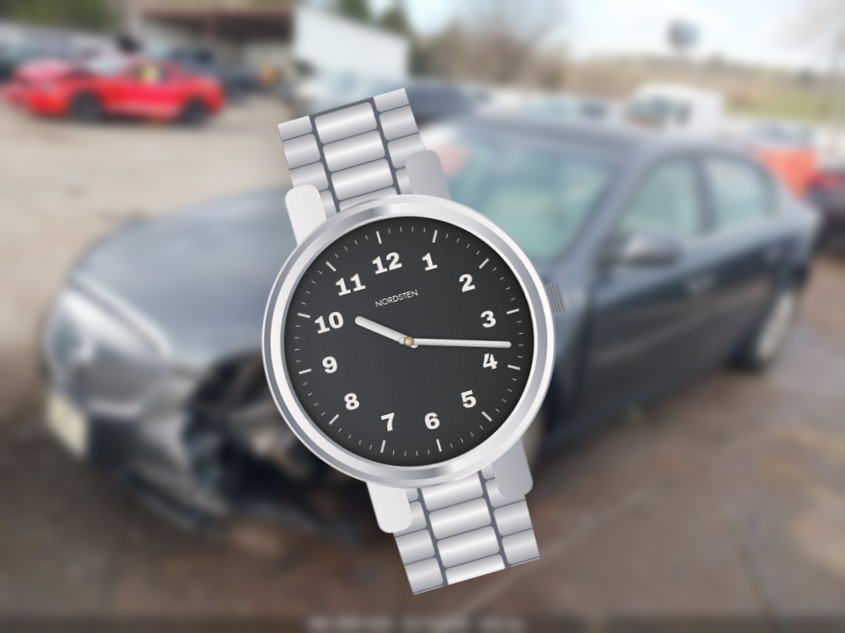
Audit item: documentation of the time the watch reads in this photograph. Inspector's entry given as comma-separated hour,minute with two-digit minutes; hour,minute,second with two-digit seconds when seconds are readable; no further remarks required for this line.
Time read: 10,18
